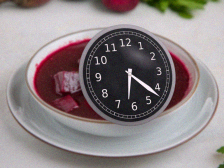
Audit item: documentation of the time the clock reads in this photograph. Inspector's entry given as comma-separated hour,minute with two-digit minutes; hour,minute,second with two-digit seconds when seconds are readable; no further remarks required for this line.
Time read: 6,22
